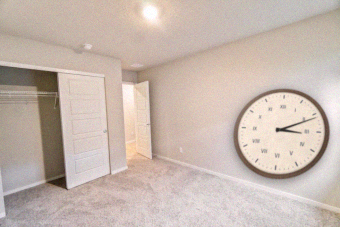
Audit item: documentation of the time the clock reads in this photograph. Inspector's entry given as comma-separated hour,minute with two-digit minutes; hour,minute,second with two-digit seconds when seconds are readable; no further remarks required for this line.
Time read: 3,11
